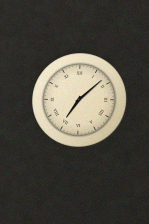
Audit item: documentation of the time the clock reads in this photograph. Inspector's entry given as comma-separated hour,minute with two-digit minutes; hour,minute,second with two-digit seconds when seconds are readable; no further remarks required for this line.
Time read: 7,08
